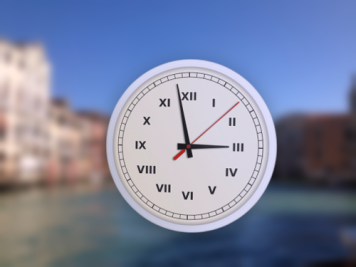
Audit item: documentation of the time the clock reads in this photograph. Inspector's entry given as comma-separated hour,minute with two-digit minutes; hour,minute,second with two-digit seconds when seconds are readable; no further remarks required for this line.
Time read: 2,58,08
